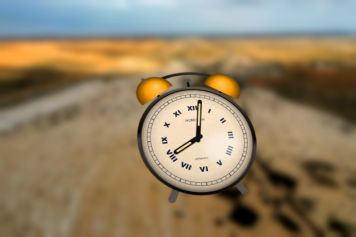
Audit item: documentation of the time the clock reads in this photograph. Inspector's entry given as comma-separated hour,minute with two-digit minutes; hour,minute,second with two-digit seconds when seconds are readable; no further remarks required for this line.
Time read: 8,02
